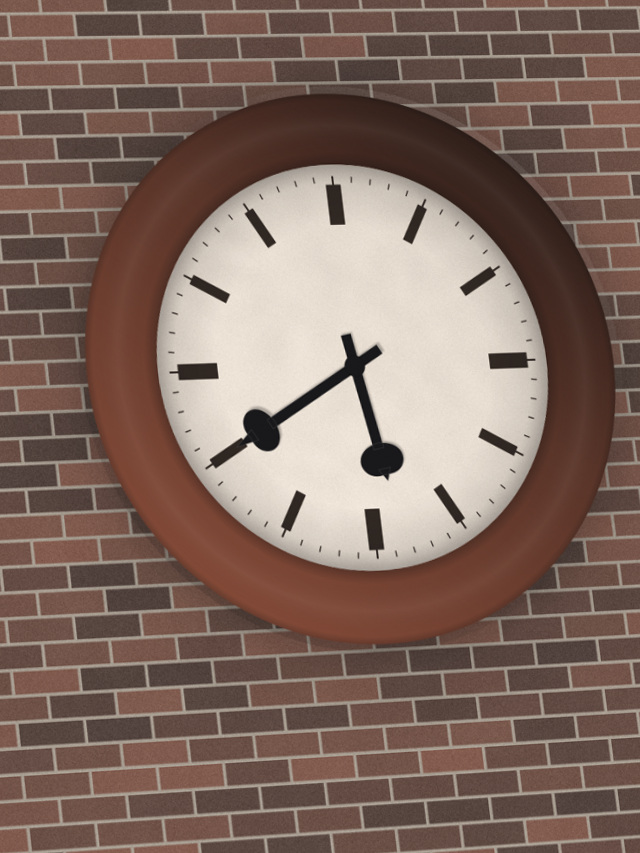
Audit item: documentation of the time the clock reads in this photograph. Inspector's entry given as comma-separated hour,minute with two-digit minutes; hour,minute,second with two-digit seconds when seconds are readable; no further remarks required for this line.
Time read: 5,40
